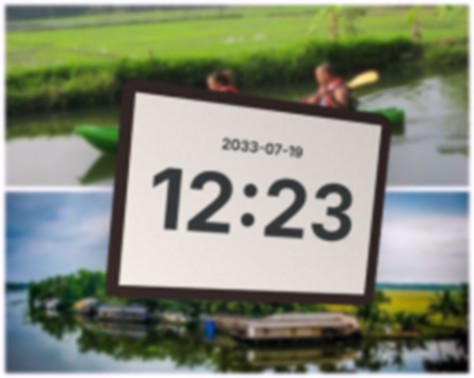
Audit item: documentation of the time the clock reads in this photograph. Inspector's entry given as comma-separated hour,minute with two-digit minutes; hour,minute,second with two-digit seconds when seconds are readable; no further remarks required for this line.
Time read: 12,23
